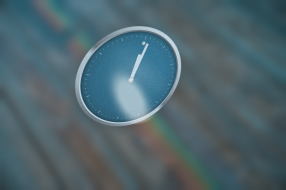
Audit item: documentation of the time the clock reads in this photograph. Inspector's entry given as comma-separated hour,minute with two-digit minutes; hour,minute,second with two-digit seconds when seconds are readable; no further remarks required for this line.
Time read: 12,01
